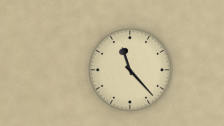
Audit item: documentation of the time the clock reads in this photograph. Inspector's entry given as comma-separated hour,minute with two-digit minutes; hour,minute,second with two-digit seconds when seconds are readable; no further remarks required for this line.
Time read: 11,23
